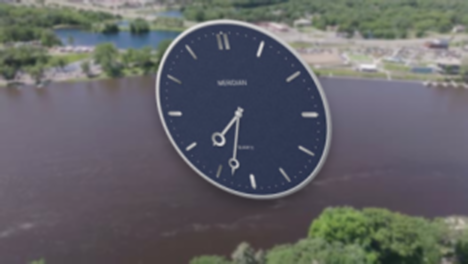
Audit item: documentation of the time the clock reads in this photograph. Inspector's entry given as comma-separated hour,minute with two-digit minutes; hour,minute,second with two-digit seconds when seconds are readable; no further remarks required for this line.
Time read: 7,33
